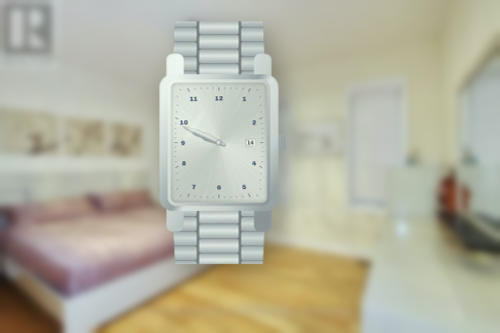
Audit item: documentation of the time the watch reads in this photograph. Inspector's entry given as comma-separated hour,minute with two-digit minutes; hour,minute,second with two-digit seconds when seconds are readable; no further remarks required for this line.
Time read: 9,49
